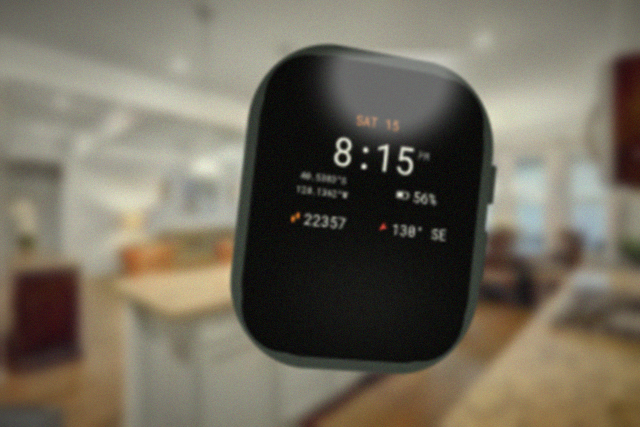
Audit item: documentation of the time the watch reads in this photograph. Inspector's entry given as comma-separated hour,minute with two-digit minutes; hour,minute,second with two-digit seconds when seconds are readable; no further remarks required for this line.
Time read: 8,15
